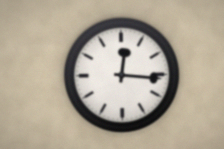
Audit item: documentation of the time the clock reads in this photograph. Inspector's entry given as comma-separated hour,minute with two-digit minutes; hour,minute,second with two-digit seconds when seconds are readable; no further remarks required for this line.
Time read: 12,16
